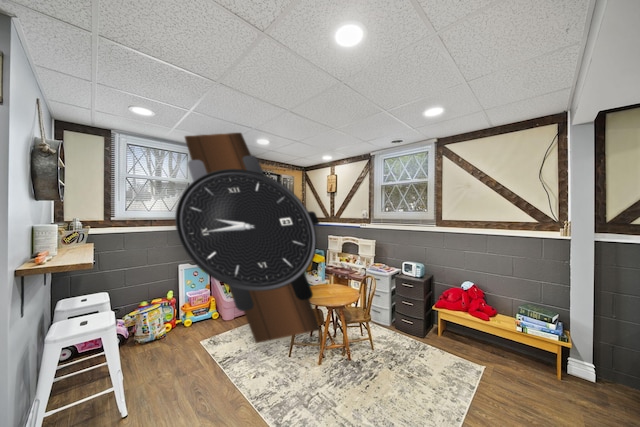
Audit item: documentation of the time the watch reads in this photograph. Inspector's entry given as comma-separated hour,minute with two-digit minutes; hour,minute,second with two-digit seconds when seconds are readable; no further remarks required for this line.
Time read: 9,45
